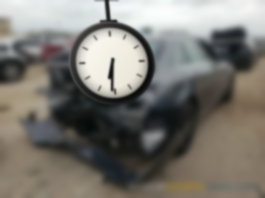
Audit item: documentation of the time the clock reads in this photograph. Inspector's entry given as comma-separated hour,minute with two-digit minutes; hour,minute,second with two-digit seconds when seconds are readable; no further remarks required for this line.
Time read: 6,31
